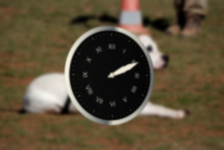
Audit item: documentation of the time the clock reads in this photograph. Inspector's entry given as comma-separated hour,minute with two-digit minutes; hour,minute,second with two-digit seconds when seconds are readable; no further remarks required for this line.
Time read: 2,11
